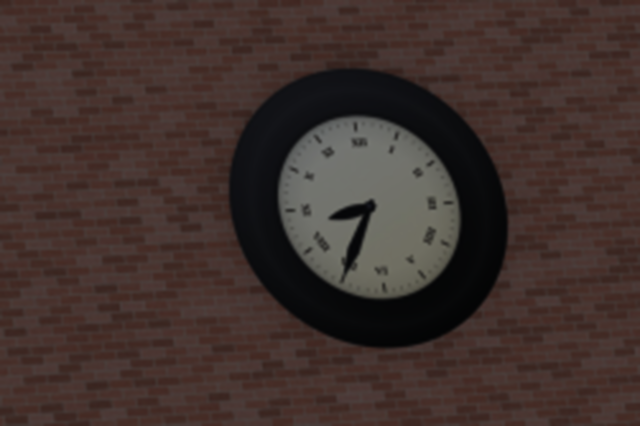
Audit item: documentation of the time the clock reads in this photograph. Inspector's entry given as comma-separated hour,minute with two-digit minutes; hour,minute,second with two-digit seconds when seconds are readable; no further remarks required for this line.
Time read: 8,35
